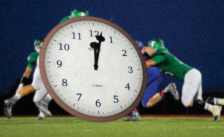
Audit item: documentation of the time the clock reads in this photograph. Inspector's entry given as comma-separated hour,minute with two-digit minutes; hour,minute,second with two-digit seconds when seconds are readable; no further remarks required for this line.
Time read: 12,02
